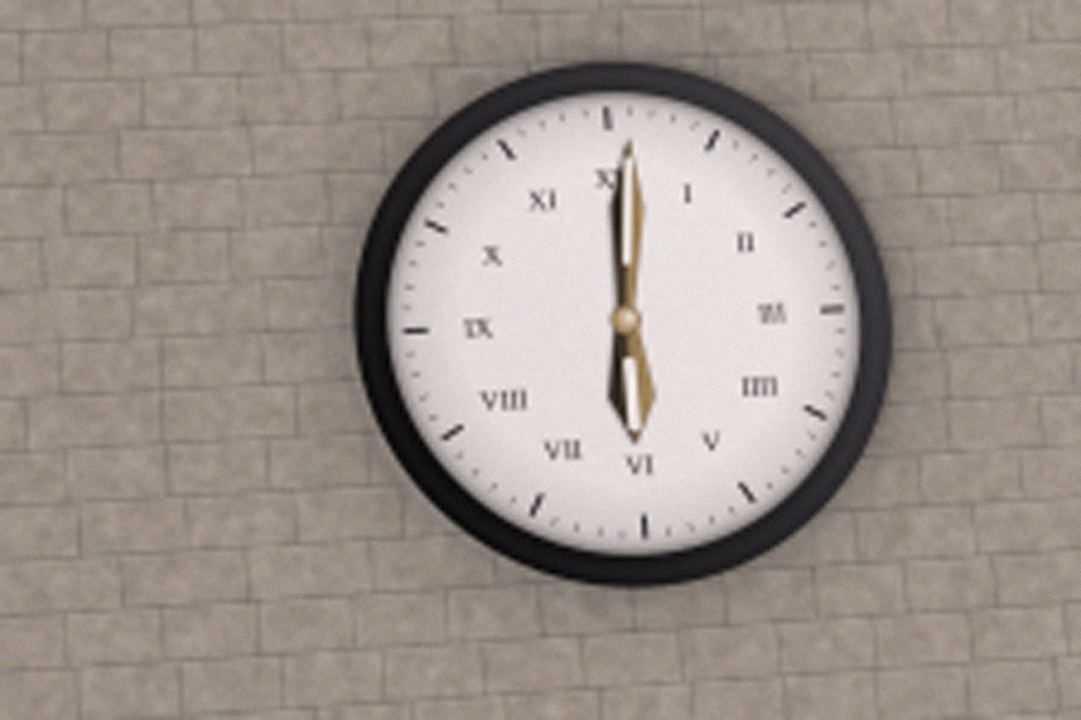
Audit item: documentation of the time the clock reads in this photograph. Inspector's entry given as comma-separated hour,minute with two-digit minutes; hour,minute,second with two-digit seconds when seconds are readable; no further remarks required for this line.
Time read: 6,01
